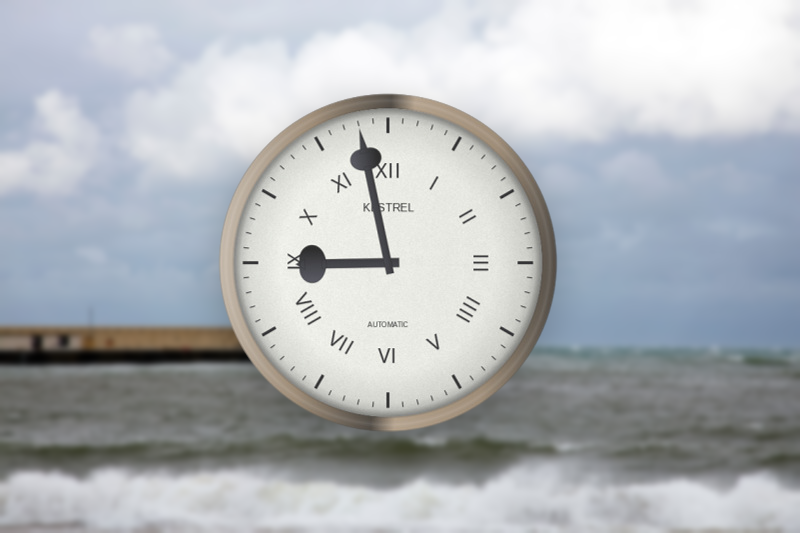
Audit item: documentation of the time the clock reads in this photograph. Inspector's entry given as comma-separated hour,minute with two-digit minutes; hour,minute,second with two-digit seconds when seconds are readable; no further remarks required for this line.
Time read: 8,58
